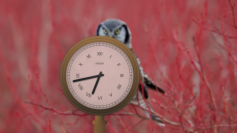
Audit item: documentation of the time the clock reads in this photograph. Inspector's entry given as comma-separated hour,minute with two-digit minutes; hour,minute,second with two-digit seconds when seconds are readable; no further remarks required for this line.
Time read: 6,43
